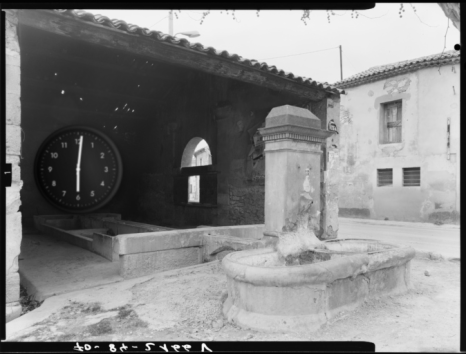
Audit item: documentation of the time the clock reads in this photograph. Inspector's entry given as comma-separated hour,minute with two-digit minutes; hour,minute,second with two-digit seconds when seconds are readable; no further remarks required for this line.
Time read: 6,01
